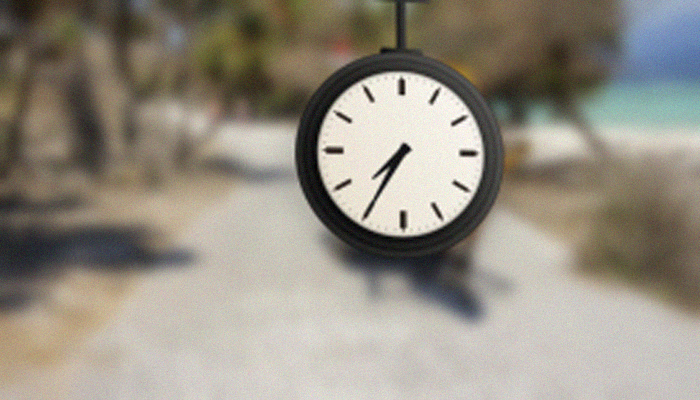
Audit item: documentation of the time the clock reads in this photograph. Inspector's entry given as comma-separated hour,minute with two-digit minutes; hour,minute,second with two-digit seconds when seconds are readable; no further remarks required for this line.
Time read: 7,35
